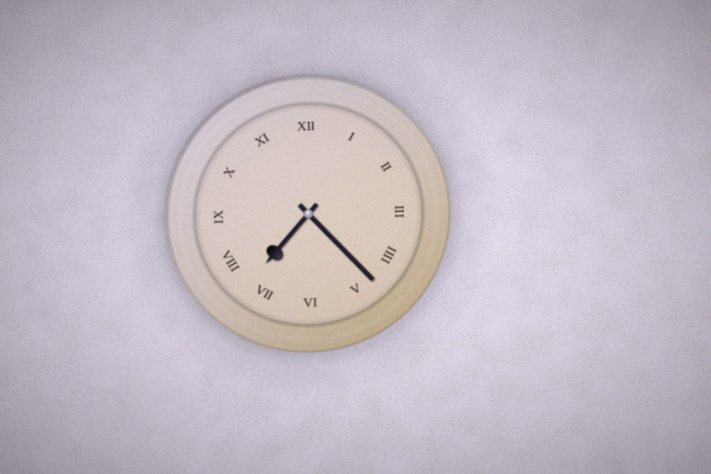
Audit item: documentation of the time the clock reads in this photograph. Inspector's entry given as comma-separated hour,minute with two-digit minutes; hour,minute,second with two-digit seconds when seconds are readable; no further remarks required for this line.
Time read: 7,23
